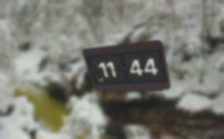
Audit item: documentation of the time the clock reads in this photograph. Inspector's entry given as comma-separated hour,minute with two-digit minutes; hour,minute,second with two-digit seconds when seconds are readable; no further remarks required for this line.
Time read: 11,44
